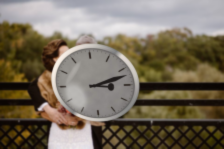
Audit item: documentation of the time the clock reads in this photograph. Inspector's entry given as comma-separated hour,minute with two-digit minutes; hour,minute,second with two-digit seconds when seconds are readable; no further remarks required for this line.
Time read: 3,12
